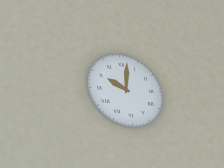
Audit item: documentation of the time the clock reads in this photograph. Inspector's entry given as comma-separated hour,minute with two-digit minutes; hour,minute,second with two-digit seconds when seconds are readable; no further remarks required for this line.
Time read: 10,02
